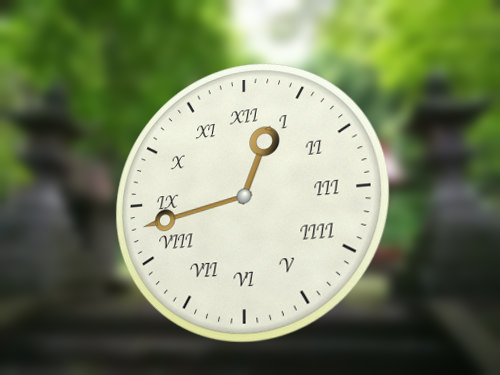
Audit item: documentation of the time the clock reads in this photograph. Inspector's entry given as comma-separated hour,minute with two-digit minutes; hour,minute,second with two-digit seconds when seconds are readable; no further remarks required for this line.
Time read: 12,43
